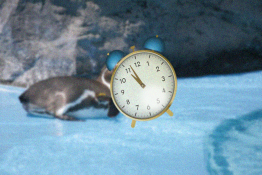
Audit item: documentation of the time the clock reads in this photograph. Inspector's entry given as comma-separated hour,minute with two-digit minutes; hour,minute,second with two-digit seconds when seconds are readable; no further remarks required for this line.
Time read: 10,57
